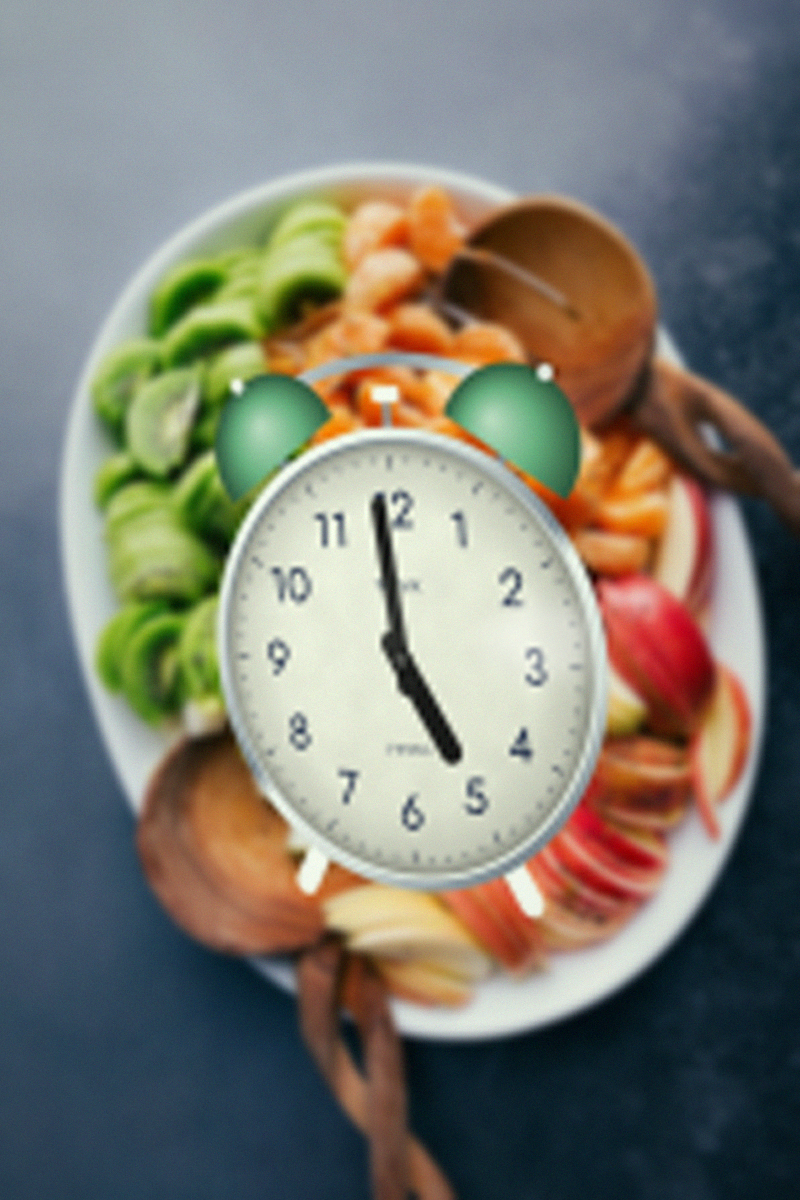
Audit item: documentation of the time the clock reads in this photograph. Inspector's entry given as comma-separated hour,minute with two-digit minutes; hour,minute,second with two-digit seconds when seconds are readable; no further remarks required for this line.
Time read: 4,59
